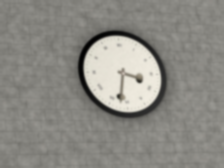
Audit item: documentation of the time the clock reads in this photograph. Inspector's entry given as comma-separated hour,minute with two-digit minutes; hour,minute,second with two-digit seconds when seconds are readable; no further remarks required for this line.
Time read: 3,32
